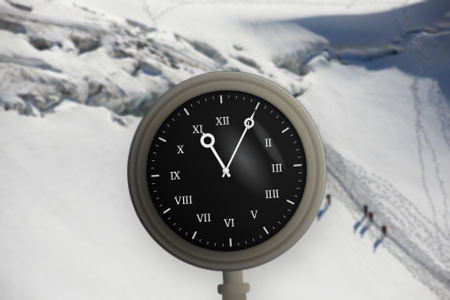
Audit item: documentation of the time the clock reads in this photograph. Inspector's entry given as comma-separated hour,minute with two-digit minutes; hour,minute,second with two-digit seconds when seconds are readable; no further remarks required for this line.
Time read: 11,05
